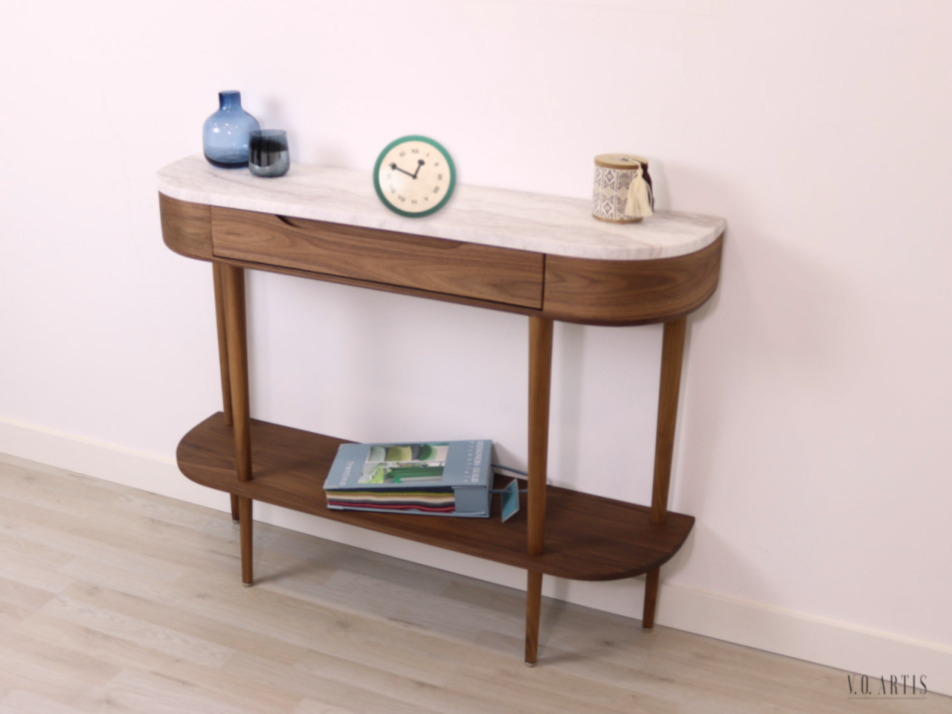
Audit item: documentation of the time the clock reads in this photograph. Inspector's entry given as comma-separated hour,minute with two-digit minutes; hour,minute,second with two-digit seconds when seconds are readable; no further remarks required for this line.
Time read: 12,49
